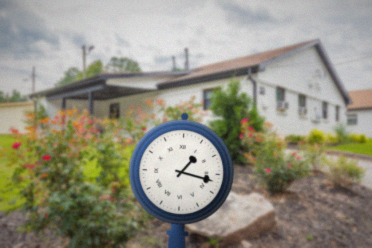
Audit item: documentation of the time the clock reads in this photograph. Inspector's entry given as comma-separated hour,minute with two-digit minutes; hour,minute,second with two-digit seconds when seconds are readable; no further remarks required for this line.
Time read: 1,17
